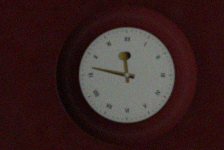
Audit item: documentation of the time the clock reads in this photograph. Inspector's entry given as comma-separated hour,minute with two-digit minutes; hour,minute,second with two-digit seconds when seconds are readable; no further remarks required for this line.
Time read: 11,47
